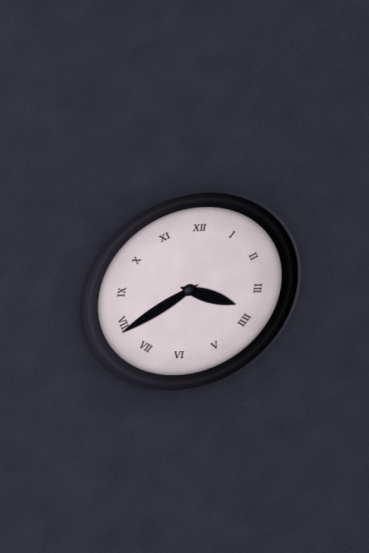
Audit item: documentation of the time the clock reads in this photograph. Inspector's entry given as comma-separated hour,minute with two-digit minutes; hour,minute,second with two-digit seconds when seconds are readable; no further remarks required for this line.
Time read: 3,39
